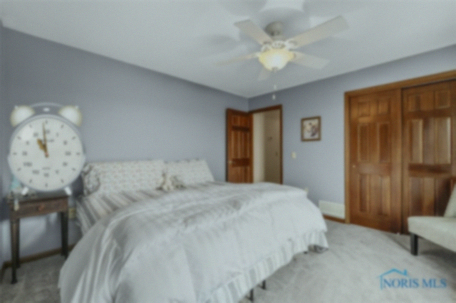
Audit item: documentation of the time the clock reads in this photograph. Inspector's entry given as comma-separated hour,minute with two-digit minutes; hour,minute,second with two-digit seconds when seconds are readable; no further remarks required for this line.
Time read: 10,59
